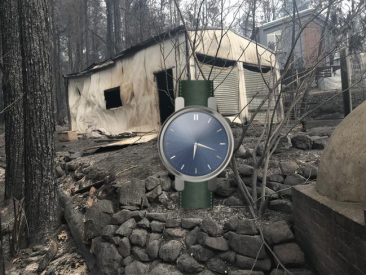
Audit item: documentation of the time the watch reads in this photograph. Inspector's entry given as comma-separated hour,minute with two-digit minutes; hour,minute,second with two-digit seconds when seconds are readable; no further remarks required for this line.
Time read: 6,18
